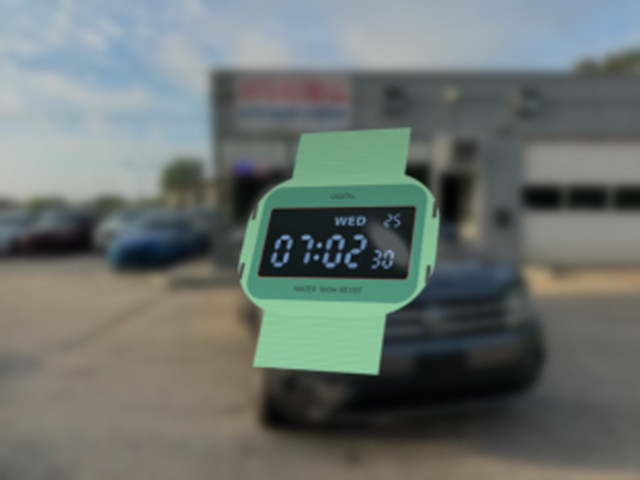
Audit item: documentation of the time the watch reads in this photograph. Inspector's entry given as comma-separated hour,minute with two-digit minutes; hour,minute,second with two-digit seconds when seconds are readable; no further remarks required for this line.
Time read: 7,02,30
